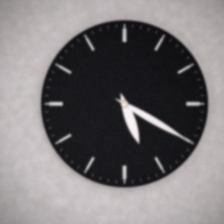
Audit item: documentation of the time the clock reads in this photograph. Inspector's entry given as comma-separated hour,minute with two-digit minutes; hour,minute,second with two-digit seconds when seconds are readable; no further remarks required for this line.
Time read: 5,20
